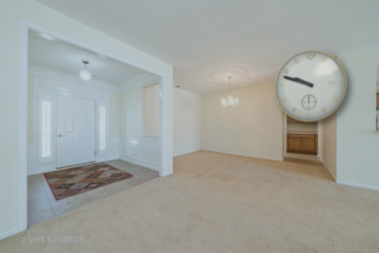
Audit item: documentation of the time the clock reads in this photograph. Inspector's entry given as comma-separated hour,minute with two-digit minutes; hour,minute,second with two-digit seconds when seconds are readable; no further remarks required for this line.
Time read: 9,48
